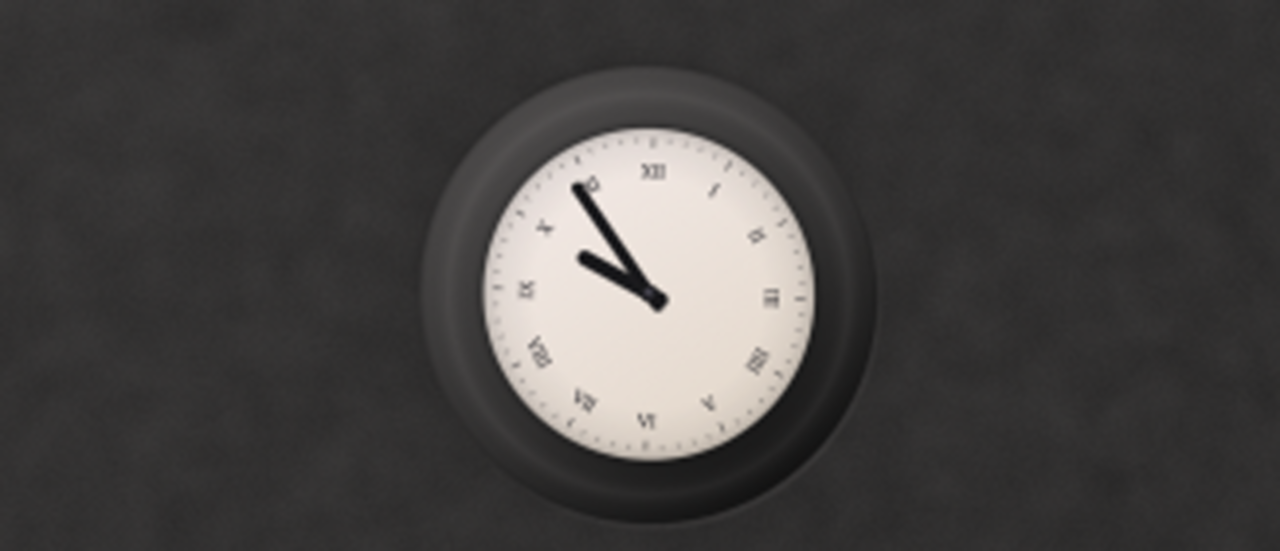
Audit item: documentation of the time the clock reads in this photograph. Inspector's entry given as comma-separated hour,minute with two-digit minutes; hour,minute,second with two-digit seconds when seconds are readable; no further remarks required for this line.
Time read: 9,54
